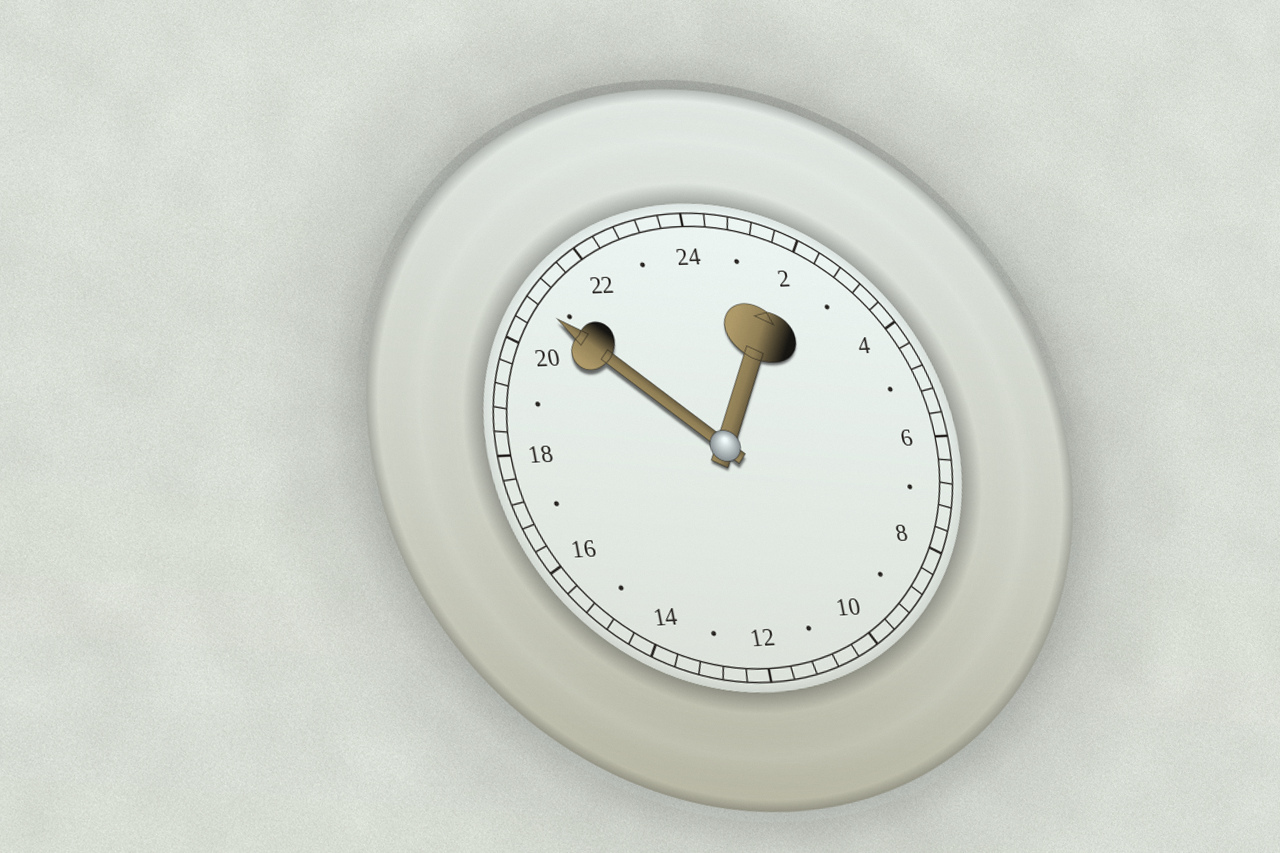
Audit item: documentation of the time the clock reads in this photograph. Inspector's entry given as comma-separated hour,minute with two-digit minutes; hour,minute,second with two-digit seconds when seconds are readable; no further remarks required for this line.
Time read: 1,52
